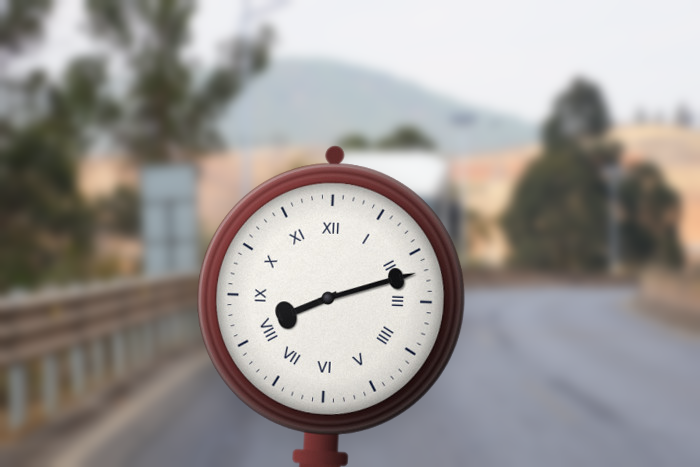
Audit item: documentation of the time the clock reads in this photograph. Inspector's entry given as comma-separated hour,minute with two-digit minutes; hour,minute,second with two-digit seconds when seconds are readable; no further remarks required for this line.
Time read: 8,12
